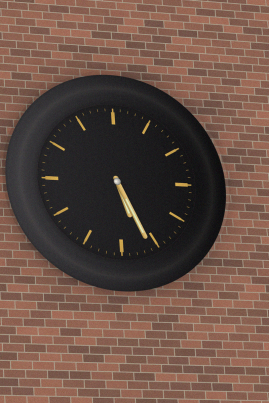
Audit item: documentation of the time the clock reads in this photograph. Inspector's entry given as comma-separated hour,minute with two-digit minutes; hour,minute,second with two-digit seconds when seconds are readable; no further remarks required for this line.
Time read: 5,26
